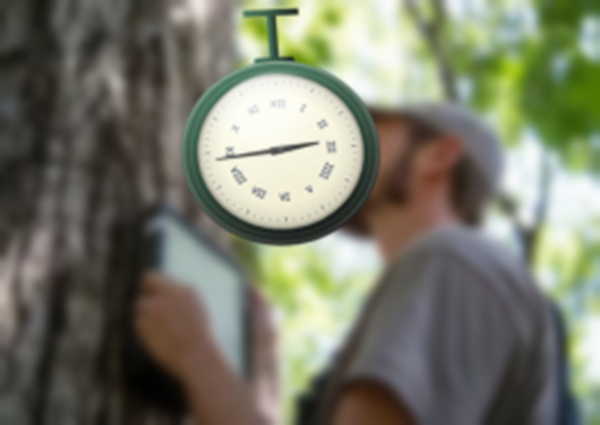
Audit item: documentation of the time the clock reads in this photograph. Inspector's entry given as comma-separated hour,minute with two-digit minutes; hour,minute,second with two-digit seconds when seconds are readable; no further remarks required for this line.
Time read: 2,44
